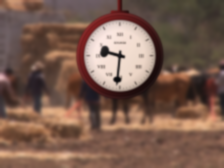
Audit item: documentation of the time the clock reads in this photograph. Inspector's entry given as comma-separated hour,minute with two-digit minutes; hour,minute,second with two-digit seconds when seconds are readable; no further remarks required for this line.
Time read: 9,31
